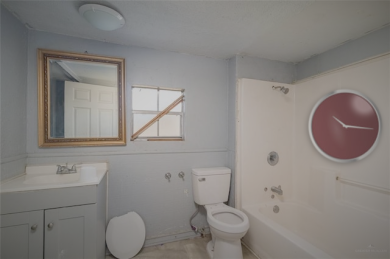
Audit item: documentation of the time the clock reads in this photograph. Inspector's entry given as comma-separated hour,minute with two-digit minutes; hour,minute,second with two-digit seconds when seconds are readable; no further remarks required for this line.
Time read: 10,16
